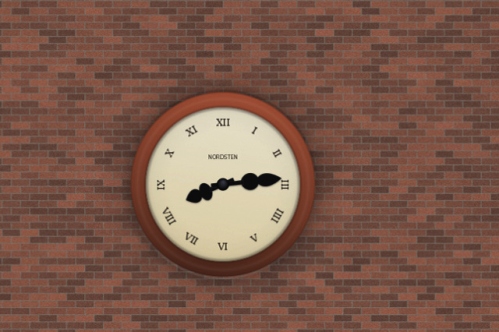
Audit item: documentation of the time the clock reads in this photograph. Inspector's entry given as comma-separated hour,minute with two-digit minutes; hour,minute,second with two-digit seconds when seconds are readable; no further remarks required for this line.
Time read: 8,14
